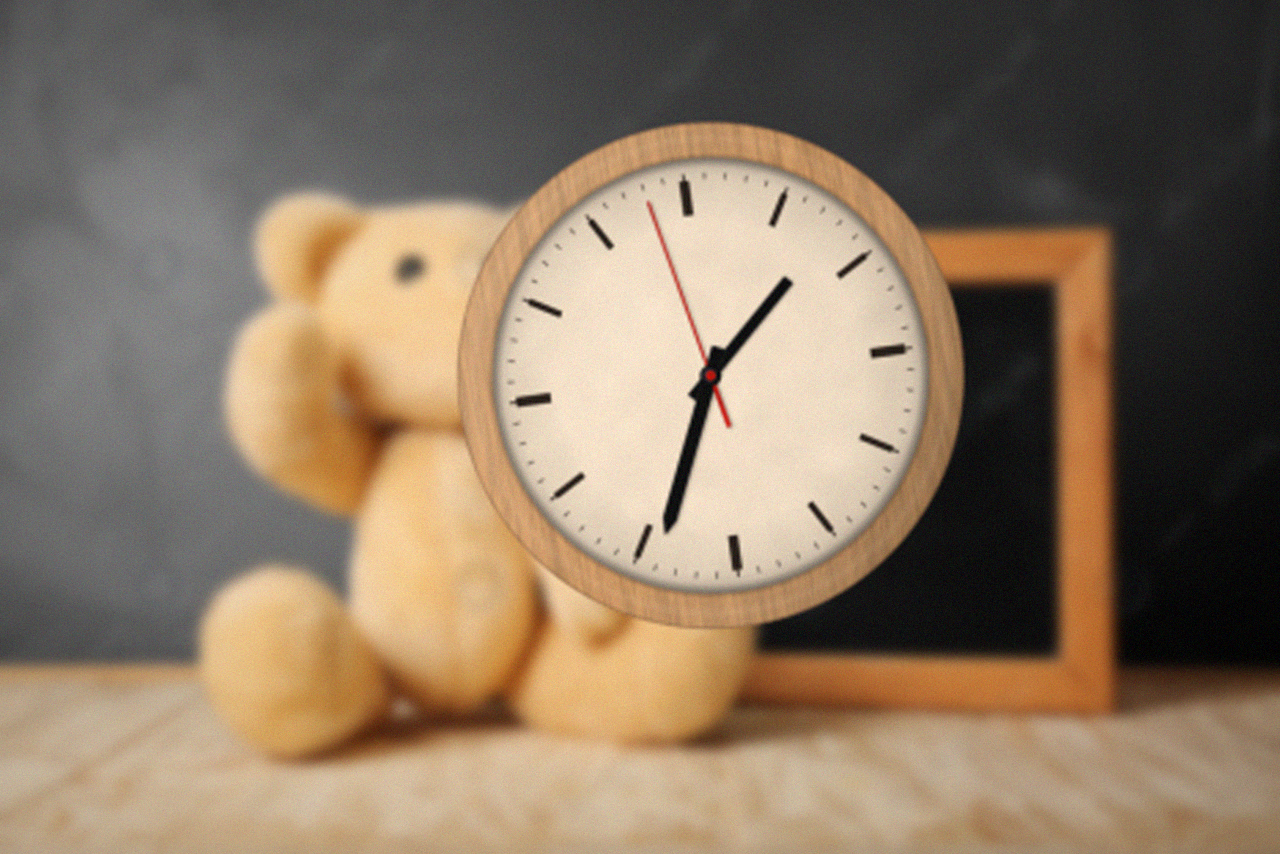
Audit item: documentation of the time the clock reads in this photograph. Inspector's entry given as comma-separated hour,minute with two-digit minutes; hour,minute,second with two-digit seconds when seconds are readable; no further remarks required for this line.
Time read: 1,33,58
